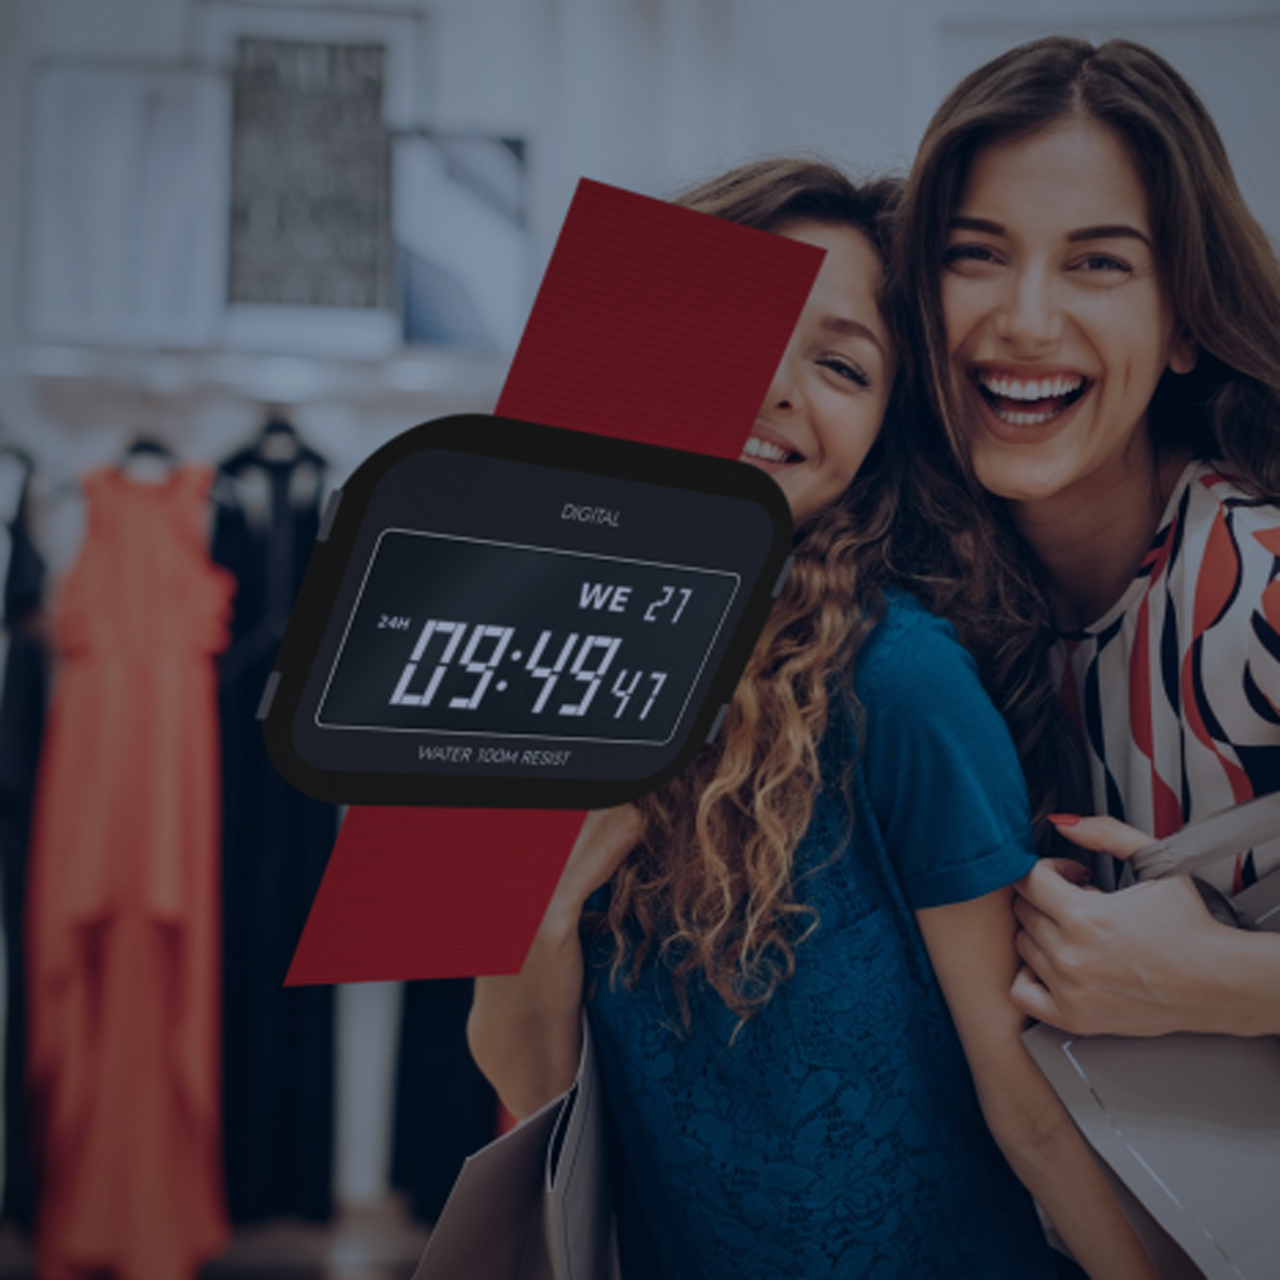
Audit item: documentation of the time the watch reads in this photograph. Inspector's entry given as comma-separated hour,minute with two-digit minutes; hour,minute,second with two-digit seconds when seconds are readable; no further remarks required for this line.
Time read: 9,49,47
